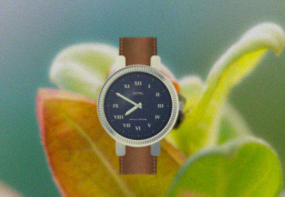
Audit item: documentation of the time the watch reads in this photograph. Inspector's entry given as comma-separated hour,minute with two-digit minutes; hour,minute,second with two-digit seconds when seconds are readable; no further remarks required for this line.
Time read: 7,50
